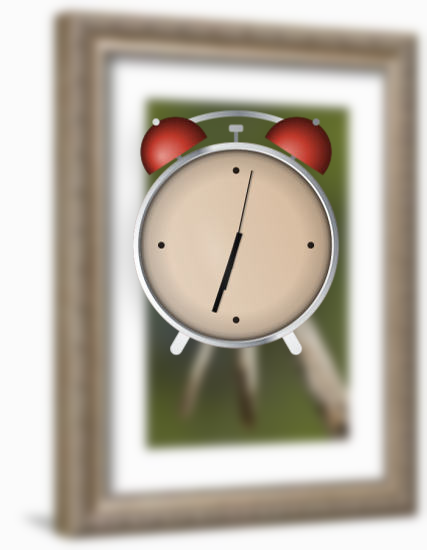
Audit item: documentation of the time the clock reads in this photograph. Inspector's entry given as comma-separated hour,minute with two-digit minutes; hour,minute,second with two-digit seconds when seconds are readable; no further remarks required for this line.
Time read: 6,33,02
